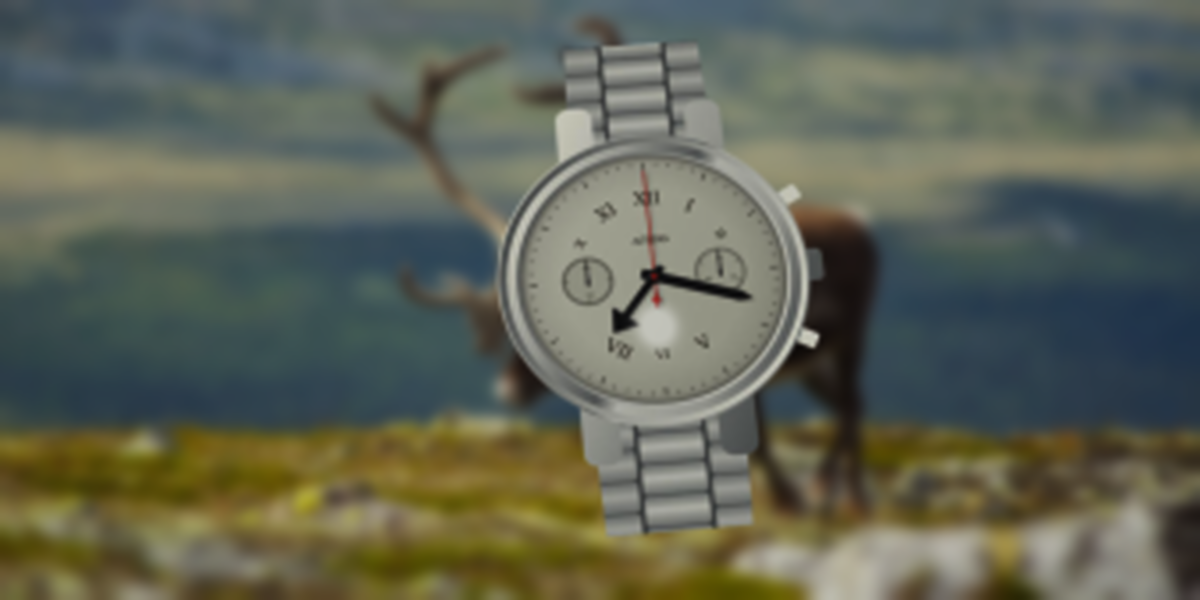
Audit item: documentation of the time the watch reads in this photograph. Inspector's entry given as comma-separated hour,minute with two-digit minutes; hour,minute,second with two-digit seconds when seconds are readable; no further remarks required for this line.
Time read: 7,18
